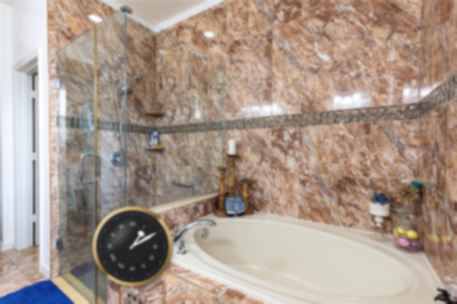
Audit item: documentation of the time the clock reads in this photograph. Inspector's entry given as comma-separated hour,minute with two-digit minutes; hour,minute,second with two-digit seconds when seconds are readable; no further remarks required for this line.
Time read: 1,10
